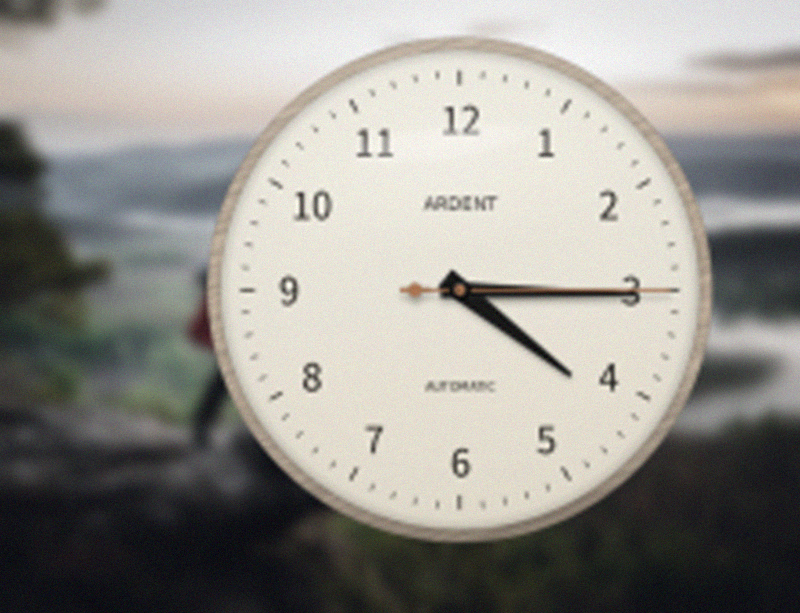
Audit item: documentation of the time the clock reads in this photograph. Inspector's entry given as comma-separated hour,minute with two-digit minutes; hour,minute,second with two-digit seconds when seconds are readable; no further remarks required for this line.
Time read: 4,15,15
